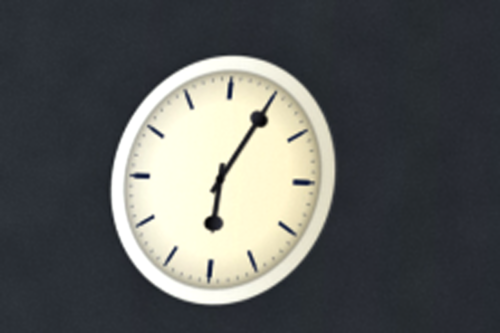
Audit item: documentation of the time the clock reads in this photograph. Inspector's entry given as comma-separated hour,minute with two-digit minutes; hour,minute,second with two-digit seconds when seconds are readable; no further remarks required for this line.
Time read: 6,05
